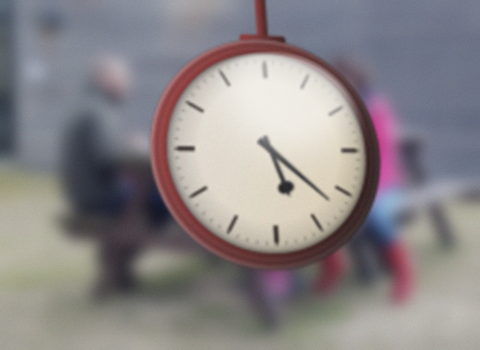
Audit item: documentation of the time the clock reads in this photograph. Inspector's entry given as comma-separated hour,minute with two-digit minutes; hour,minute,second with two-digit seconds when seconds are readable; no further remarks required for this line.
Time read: 5,22
